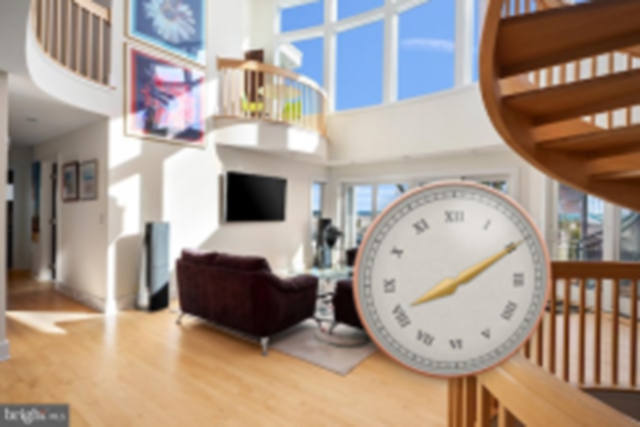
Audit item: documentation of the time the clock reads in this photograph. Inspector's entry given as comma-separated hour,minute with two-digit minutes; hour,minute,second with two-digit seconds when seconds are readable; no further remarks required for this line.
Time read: 8,10
